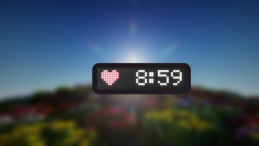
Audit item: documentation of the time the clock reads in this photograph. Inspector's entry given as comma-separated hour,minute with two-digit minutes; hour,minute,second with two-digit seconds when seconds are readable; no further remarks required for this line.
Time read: 8,59
